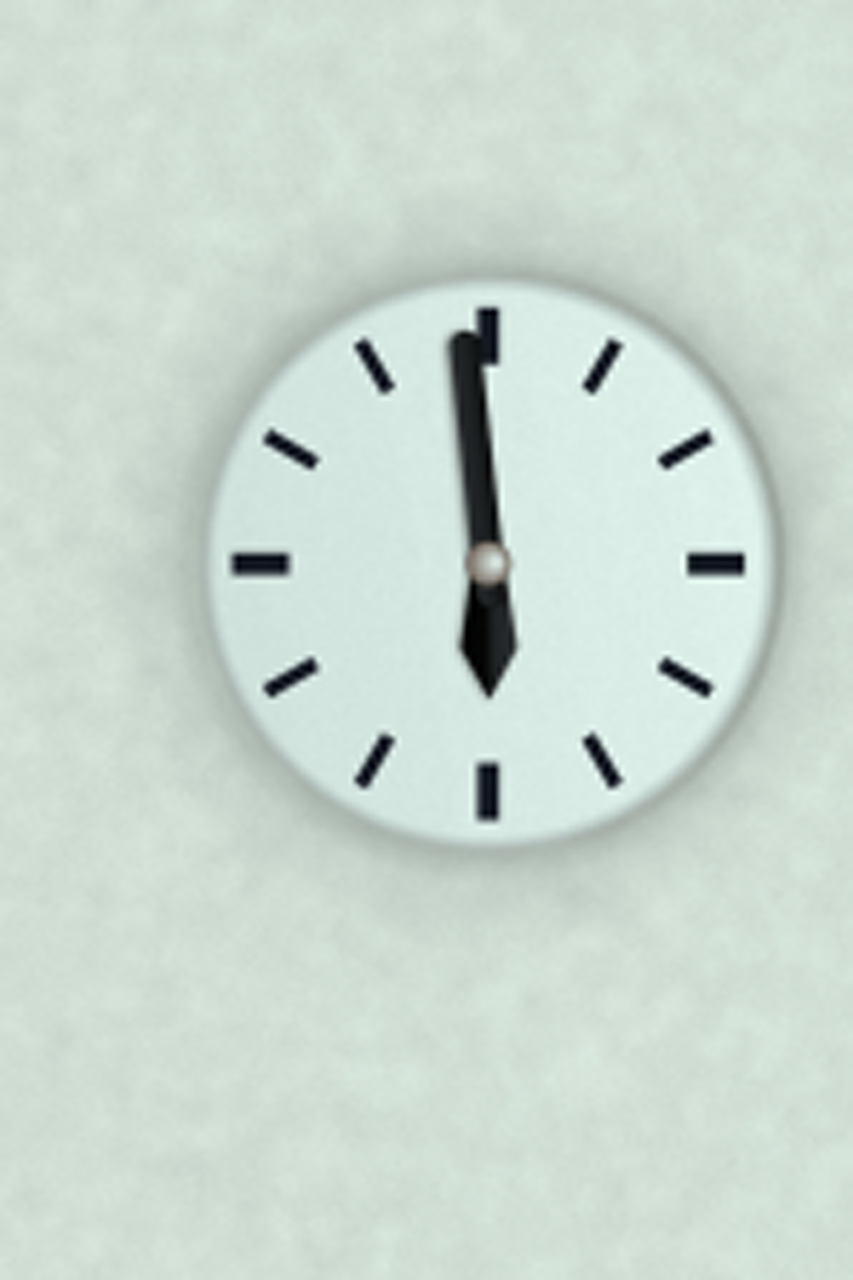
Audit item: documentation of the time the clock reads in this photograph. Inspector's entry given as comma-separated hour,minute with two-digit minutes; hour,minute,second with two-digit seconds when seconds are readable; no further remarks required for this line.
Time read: 5,59
